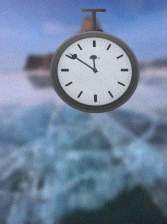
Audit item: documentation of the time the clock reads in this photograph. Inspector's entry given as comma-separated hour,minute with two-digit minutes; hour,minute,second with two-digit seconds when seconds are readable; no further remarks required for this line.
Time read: 11,51
